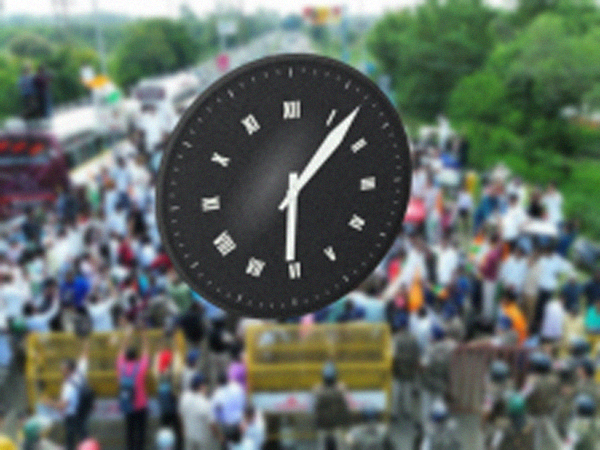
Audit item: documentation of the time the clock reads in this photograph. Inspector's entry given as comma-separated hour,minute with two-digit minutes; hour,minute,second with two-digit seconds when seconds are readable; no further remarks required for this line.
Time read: 6,07
